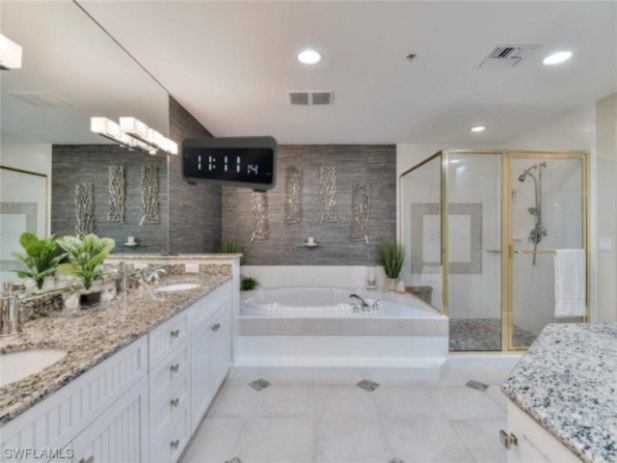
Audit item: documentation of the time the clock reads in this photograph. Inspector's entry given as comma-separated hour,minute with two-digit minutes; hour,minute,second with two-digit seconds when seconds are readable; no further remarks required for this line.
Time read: 11,11
